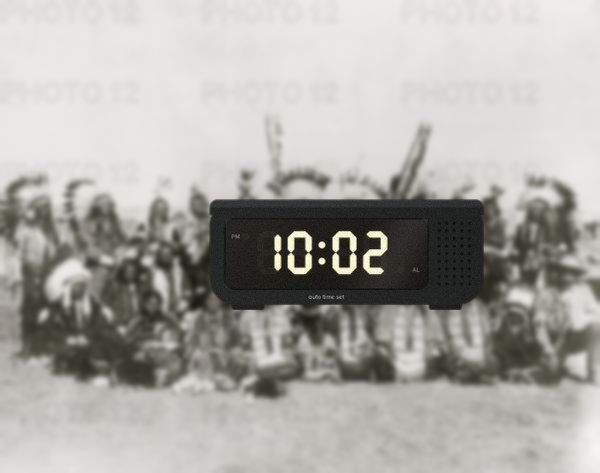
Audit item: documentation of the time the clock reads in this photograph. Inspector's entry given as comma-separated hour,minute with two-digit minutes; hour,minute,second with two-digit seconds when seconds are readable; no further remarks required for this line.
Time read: 10,02
